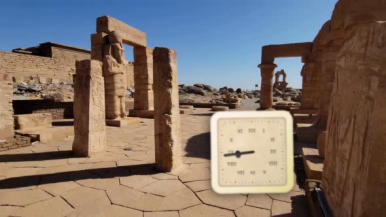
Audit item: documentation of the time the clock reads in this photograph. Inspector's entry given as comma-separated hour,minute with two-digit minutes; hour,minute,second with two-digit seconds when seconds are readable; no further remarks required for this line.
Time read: 8,44
